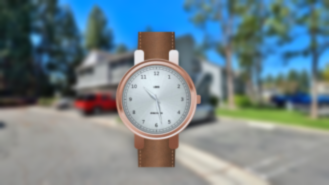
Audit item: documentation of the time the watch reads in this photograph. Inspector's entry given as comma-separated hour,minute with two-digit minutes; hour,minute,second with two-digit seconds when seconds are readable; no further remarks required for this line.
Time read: 10,28
